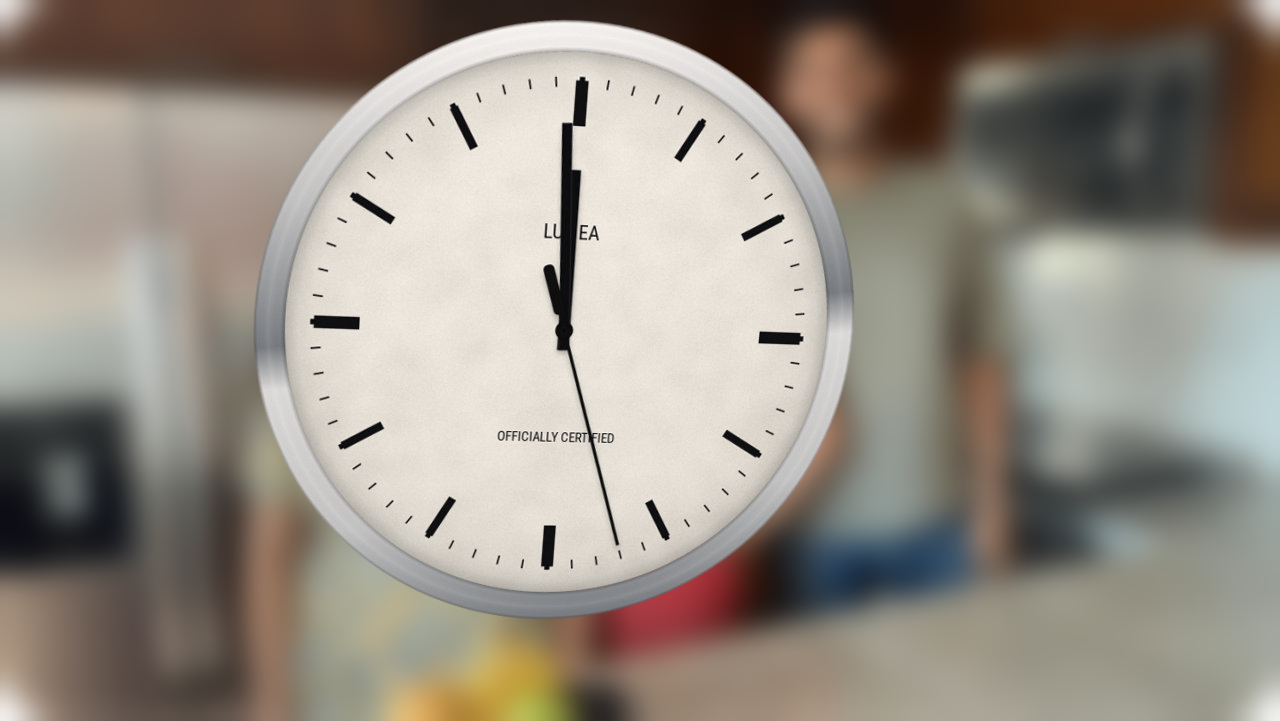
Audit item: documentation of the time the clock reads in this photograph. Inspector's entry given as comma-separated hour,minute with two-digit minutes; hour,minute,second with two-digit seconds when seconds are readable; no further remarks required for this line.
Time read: 11,59,27
